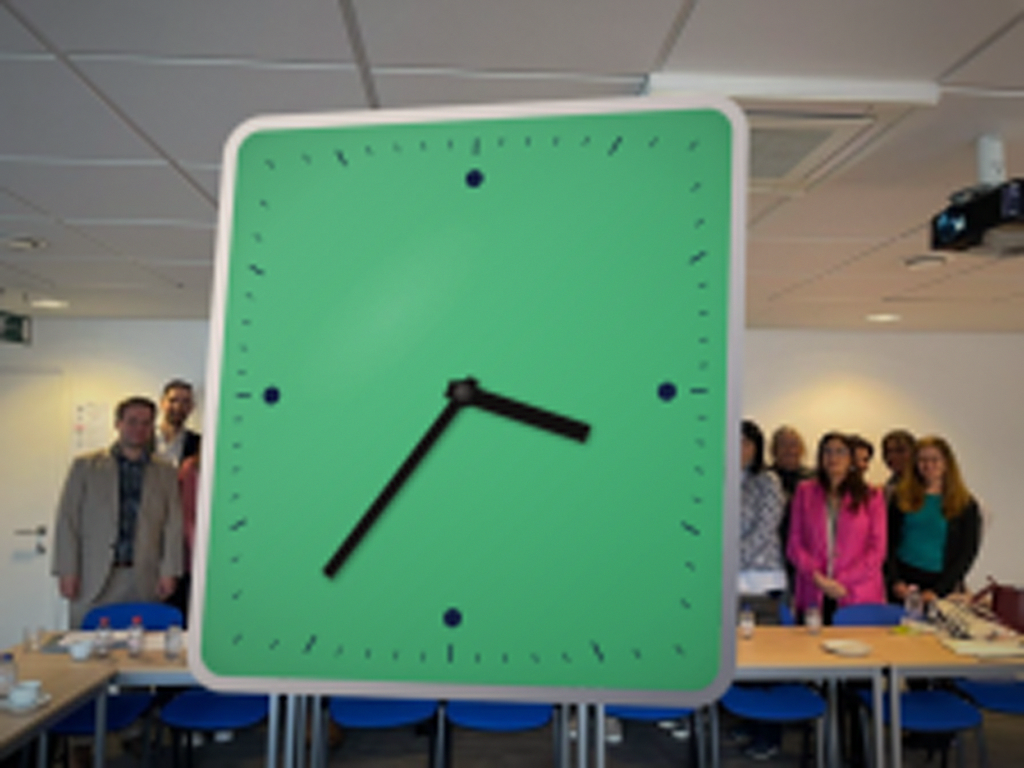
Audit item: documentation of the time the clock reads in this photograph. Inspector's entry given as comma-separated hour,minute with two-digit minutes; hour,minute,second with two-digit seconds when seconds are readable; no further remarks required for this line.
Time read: 3,36
